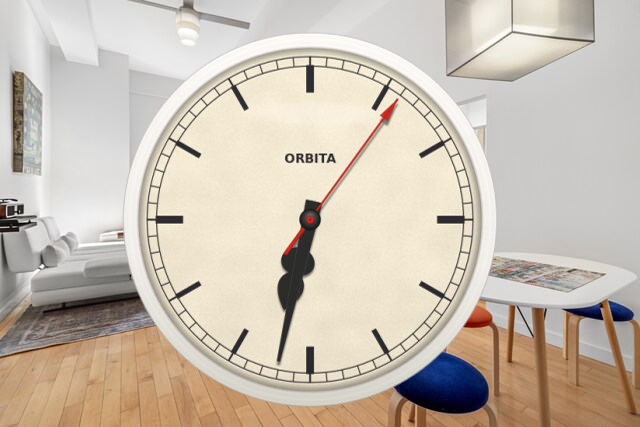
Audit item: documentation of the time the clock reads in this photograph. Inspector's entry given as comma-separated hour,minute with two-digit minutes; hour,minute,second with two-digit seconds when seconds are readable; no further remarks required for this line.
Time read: 6,32,06
